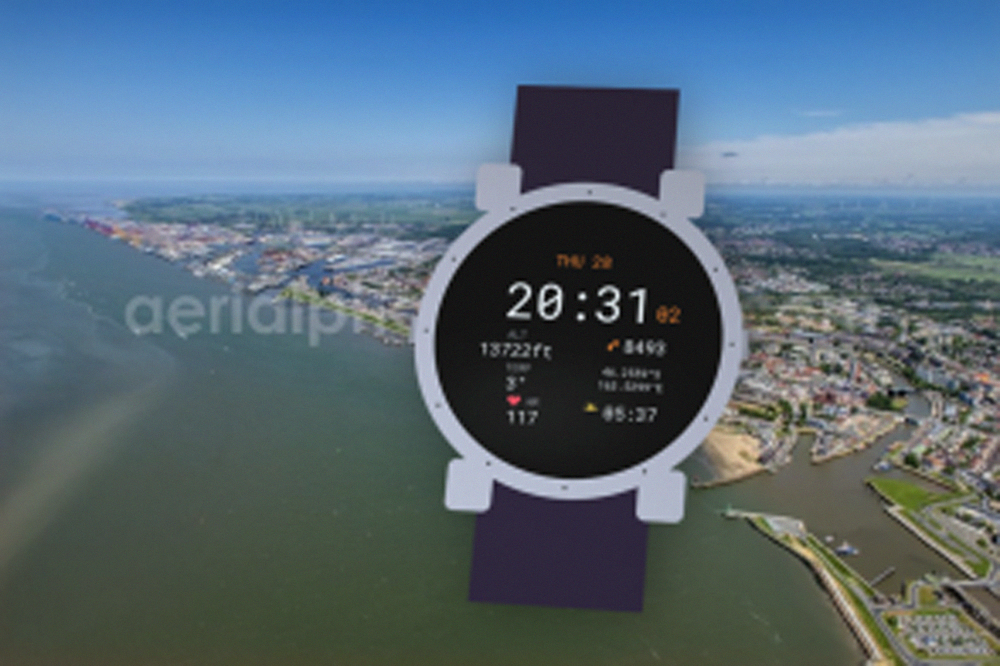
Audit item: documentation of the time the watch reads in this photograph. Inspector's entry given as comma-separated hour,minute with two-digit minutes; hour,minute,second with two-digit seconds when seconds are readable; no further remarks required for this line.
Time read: 20,31
